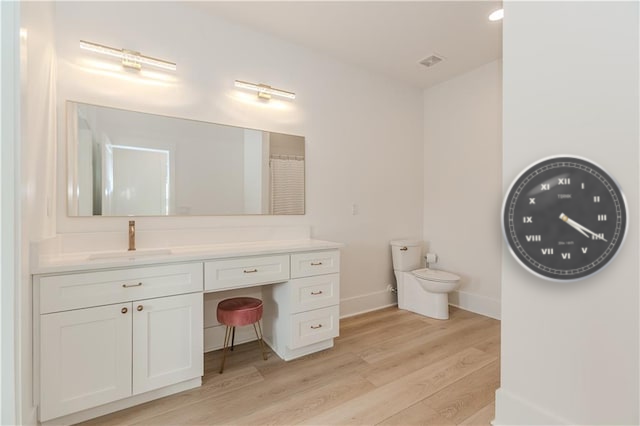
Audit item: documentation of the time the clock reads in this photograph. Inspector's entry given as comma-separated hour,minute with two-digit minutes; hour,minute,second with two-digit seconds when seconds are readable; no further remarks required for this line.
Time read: 4,20
